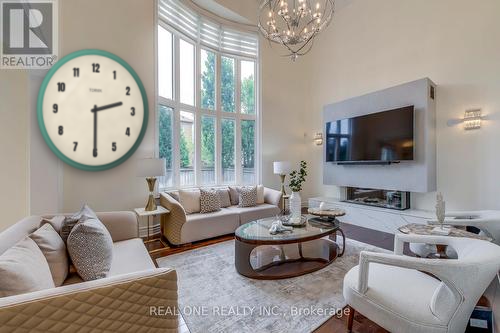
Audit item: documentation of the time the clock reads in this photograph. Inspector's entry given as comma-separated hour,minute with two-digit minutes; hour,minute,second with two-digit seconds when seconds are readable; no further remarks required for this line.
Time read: 2,30
